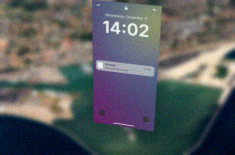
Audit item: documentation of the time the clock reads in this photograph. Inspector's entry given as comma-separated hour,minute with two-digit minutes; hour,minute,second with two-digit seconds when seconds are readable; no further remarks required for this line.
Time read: 14,02
